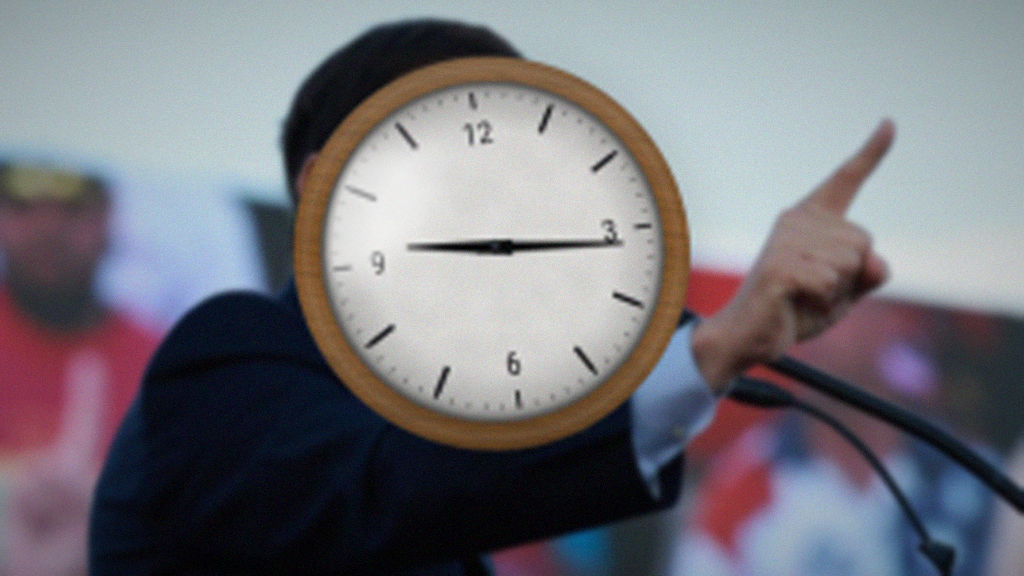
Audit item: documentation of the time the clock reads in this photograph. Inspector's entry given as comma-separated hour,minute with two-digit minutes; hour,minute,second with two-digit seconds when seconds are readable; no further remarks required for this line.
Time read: 9,16
